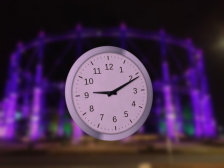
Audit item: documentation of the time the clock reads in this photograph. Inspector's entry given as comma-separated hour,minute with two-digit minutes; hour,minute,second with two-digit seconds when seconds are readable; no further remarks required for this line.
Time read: 9,11
